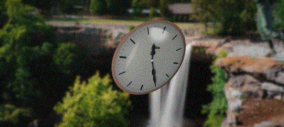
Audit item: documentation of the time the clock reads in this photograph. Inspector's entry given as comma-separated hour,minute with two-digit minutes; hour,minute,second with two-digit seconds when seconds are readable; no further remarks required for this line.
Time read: 11,25
